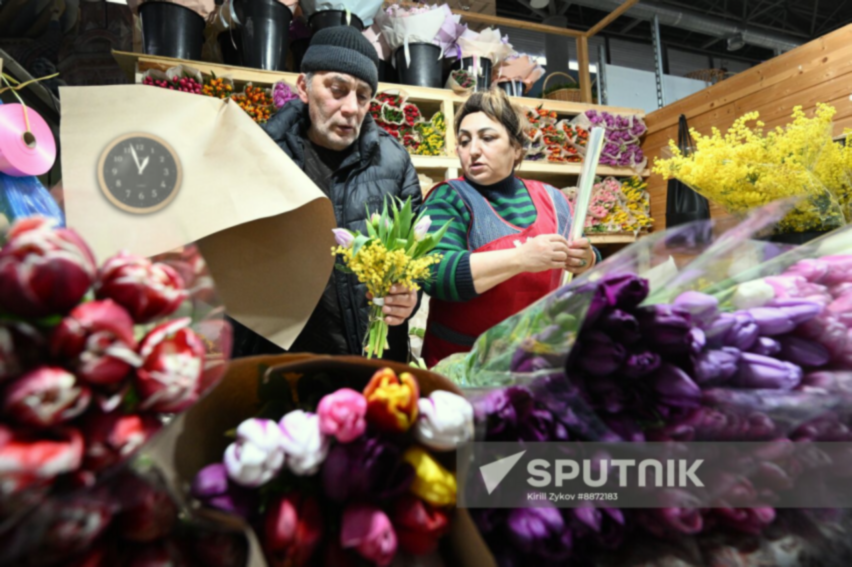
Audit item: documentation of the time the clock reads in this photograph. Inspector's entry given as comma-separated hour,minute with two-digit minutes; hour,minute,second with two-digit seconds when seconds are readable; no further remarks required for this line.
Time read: 12,57
